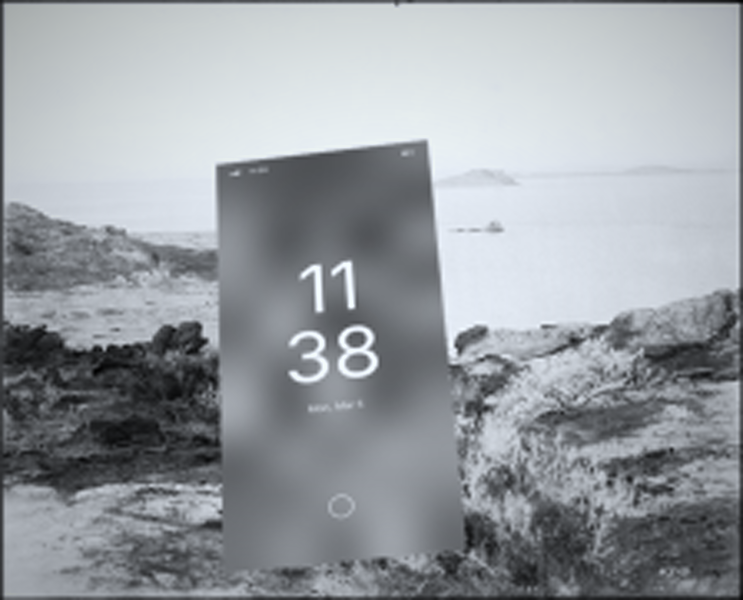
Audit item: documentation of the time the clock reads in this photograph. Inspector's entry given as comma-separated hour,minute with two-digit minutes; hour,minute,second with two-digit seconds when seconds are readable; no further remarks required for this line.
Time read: 11,38
